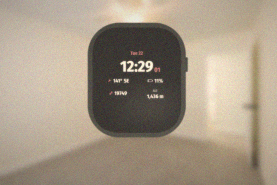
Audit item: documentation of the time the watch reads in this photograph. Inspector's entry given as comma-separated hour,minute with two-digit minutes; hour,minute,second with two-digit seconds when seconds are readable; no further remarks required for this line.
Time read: 12,29
